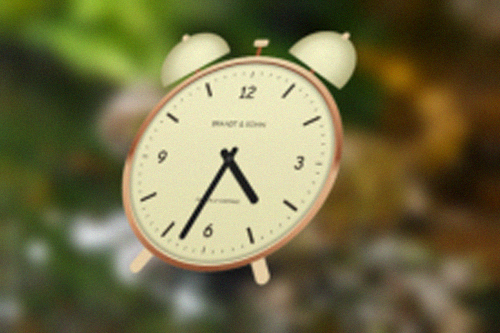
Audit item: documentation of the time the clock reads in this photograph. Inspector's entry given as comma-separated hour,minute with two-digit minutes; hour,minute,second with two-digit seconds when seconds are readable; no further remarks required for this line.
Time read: 4,33
